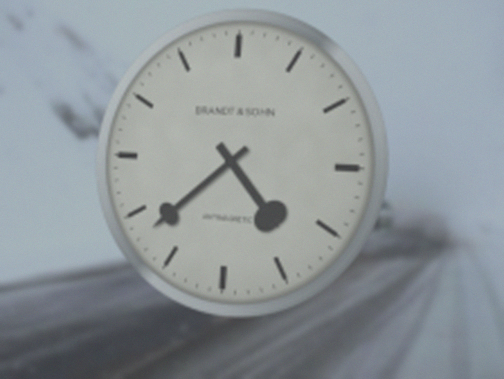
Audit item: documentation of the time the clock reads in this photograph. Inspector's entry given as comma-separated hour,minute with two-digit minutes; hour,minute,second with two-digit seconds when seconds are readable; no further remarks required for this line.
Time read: 4,38
